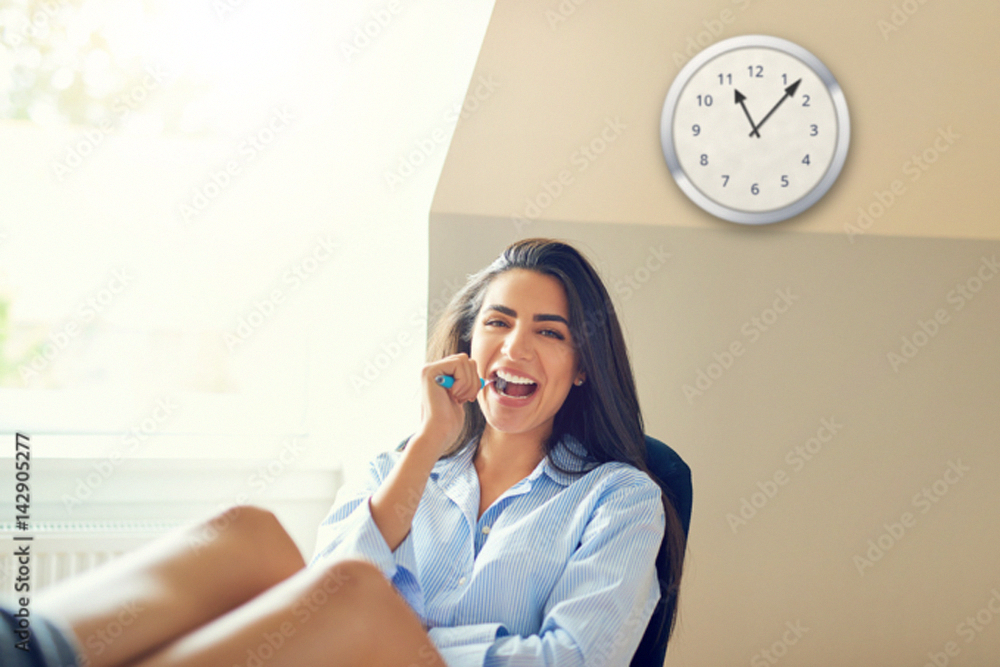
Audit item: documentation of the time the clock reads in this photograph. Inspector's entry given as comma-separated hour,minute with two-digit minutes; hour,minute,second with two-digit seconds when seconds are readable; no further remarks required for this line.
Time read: 11,07
